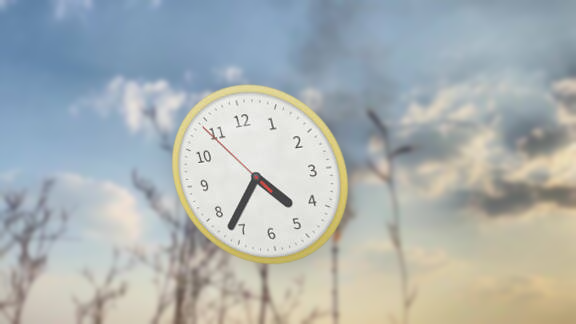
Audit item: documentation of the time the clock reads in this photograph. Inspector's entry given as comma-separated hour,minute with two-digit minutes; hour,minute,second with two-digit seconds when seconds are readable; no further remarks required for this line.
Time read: 4,36,54
